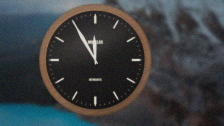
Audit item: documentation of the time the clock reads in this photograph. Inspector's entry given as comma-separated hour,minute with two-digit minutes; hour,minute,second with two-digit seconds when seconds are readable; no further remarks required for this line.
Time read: 11,55
